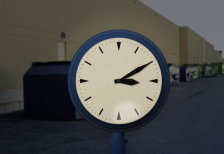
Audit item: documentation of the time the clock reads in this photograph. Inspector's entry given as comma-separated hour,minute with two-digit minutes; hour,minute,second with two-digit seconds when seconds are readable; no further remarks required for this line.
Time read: 3,10
